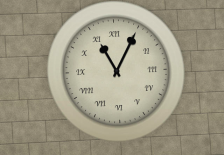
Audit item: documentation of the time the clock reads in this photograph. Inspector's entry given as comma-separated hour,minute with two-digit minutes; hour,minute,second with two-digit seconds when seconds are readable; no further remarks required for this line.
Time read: 11,05
